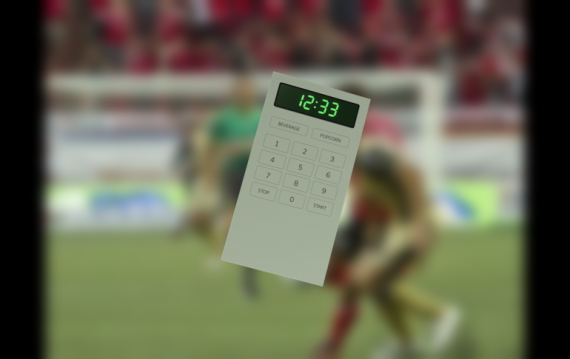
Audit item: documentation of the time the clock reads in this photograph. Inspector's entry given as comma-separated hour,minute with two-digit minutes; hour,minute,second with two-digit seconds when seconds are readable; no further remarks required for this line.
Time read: 12,33
